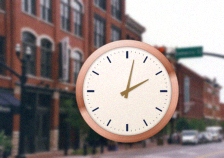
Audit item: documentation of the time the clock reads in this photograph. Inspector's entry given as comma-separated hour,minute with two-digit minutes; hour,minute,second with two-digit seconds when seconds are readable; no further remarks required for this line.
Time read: 2,02
